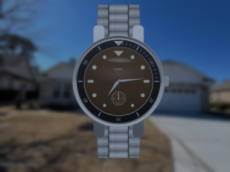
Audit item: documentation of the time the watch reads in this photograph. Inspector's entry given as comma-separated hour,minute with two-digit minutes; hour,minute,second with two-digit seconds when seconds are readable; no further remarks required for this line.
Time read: 7,14
